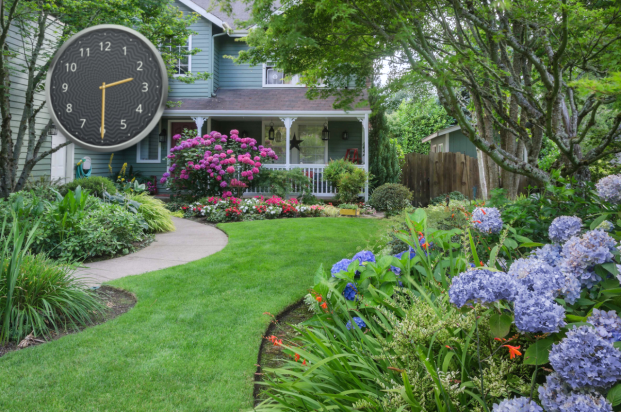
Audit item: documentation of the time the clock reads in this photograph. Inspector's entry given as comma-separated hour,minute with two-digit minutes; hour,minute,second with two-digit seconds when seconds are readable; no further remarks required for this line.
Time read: 2,30
